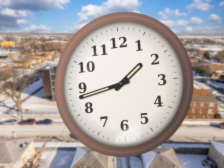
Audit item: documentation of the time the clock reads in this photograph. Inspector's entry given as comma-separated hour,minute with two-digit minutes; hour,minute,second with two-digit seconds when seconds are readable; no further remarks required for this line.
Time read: 1,43
